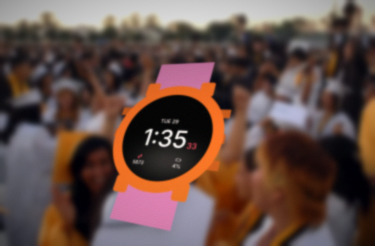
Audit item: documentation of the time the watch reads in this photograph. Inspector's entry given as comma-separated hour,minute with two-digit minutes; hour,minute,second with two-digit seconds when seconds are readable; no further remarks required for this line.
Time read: 1,35
